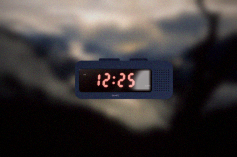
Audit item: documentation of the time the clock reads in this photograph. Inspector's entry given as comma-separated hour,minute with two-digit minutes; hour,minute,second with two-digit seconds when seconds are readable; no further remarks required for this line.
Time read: 12,25
